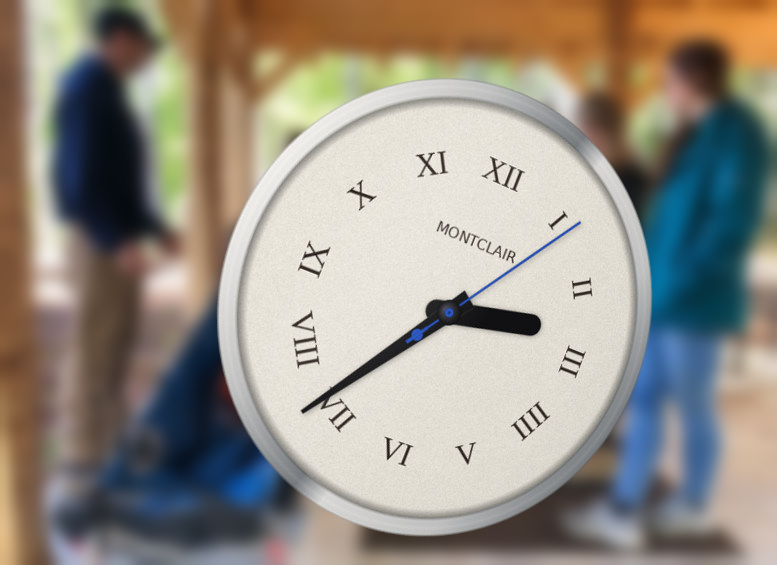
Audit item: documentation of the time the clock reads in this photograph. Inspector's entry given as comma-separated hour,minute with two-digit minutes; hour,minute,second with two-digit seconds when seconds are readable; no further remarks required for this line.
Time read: 2,36,06
